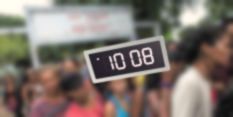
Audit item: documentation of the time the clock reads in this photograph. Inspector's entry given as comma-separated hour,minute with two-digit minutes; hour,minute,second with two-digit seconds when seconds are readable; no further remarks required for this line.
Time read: 10,08
